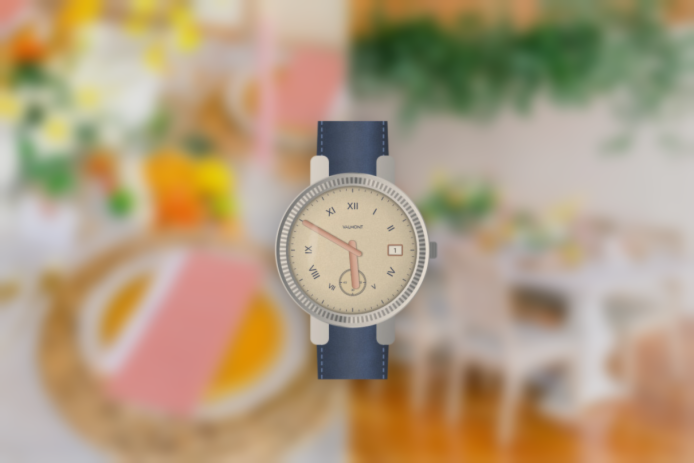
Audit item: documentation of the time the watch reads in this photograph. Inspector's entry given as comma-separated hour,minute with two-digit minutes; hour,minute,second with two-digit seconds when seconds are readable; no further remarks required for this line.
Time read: 5,50
